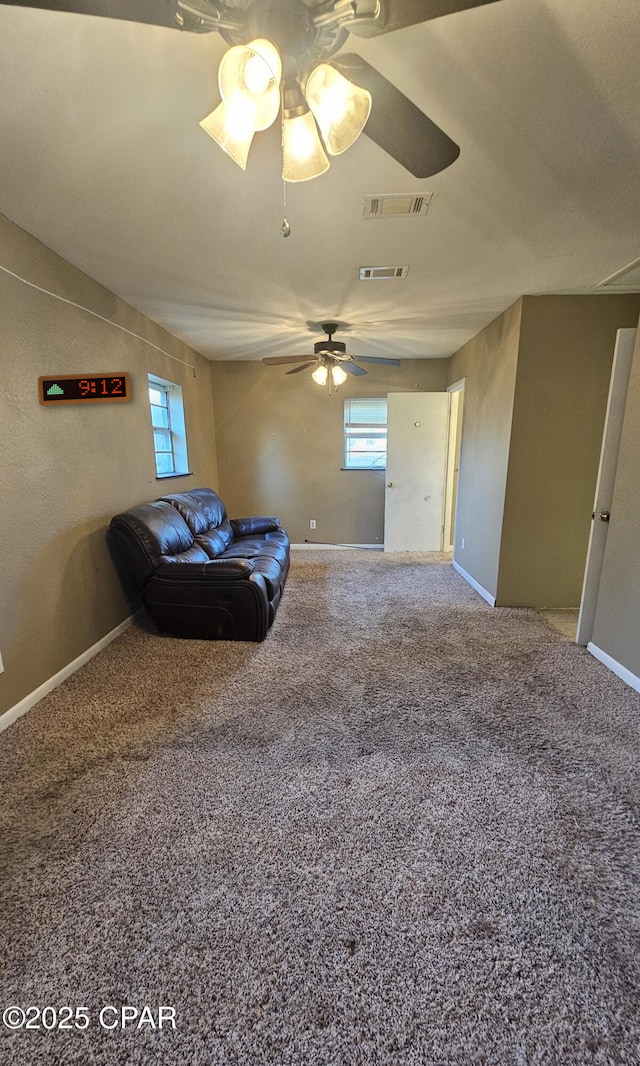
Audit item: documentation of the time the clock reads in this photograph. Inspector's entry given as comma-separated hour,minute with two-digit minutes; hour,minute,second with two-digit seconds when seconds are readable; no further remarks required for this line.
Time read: 9,12
